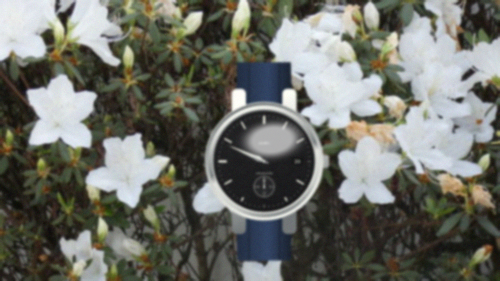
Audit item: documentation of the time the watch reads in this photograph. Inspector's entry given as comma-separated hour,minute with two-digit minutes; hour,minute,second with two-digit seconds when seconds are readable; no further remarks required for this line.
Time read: 9,49
